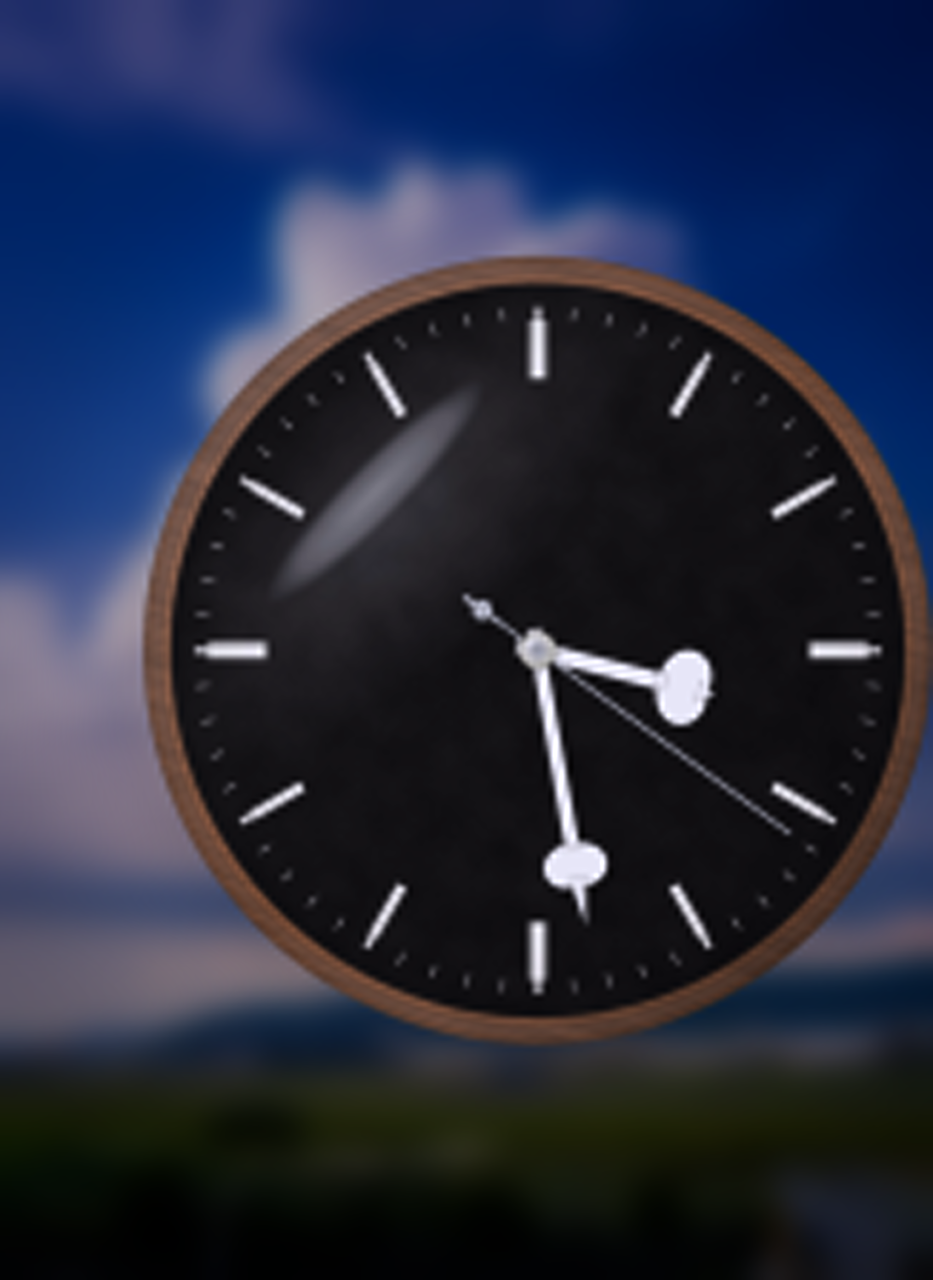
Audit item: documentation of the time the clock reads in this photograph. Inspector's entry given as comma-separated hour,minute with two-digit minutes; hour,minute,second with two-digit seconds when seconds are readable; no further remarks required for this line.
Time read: 3,28,21
